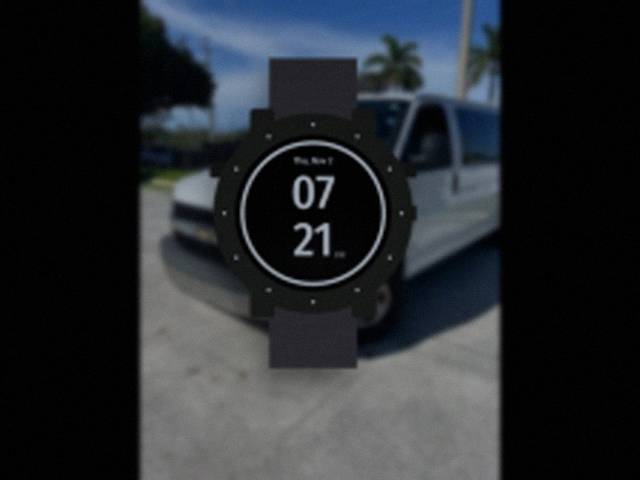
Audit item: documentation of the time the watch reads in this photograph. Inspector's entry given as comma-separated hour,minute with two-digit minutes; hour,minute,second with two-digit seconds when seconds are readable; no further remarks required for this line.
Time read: 7,21
